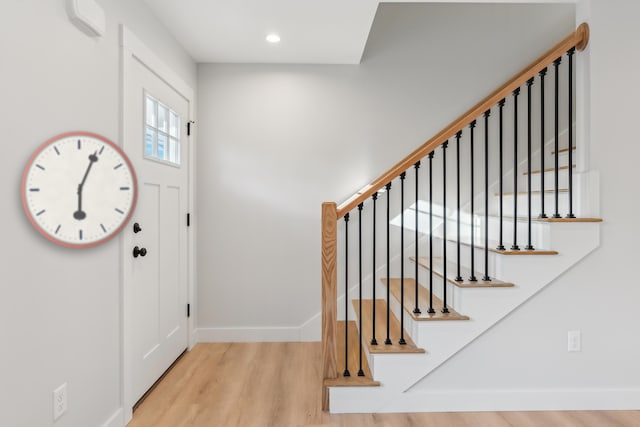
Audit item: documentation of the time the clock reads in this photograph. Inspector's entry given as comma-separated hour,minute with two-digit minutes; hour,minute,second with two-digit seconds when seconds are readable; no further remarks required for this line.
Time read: 6,04
